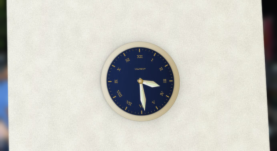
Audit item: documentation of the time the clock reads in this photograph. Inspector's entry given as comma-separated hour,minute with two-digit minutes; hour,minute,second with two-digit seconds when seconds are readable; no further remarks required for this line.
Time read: 3,29
